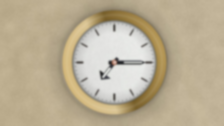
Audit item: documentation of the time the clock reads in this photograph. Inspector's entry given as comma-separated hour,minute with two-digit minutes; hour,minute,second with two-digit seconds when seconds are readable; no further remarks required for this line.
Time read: 7,15
